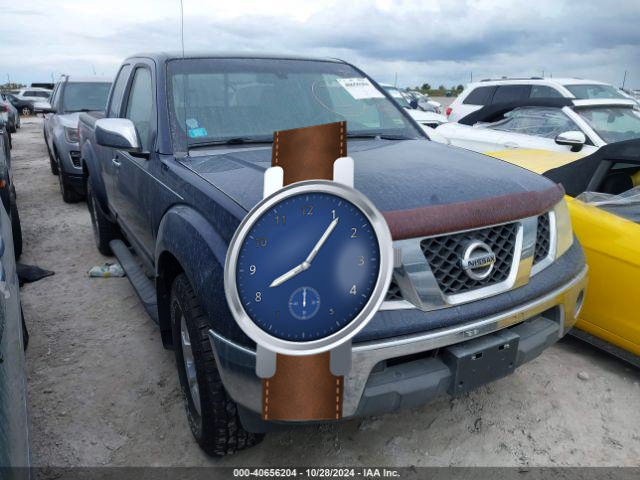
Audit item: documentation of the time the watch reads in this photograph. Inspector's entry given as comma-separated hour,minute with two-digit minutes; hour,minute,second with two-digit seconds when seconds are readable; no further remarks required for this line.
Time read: 8,06
